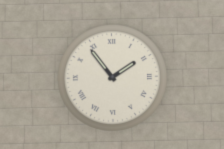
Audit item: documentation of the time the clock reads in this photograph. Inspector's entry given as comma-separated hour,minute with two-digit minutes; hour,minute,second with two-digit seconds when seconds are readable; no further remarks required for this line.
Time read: 1,54
